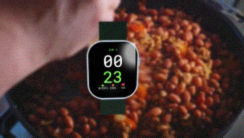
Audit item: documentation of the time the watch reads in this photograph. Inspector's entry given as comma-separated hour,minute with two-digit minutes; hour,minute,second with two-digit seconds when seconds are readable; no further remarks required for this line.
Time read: 0,23
